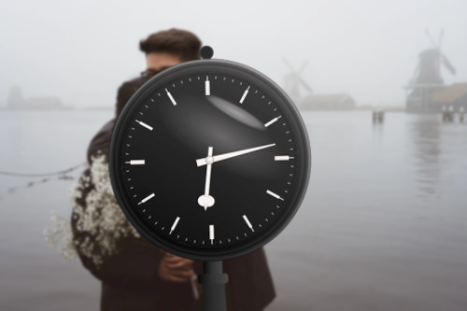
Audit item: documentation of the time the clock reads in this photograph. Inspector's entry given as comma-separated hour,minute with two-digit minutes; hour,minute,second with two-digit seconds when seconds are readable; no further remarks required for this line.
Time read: 6,13
